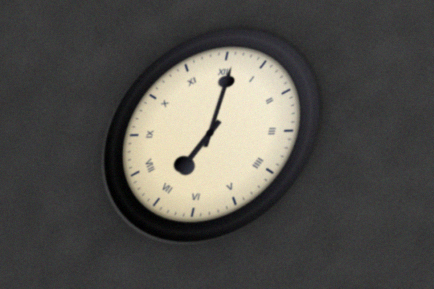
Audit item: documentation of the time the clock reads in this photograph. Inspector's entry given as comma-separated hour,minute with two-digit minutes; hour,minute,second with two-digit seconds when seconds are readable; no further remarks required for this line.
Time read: 7,01
